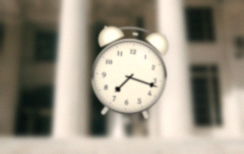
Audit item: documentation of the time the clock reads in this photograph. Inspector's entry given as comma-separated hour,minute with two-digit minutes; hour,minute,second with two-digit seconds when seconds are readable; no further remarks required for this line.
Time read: 7,17
